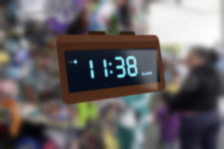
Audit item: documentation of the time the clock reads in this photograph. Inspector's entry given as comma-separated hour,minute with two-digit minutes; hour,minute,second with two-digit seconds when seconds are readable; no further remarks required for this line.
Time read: 11,38
